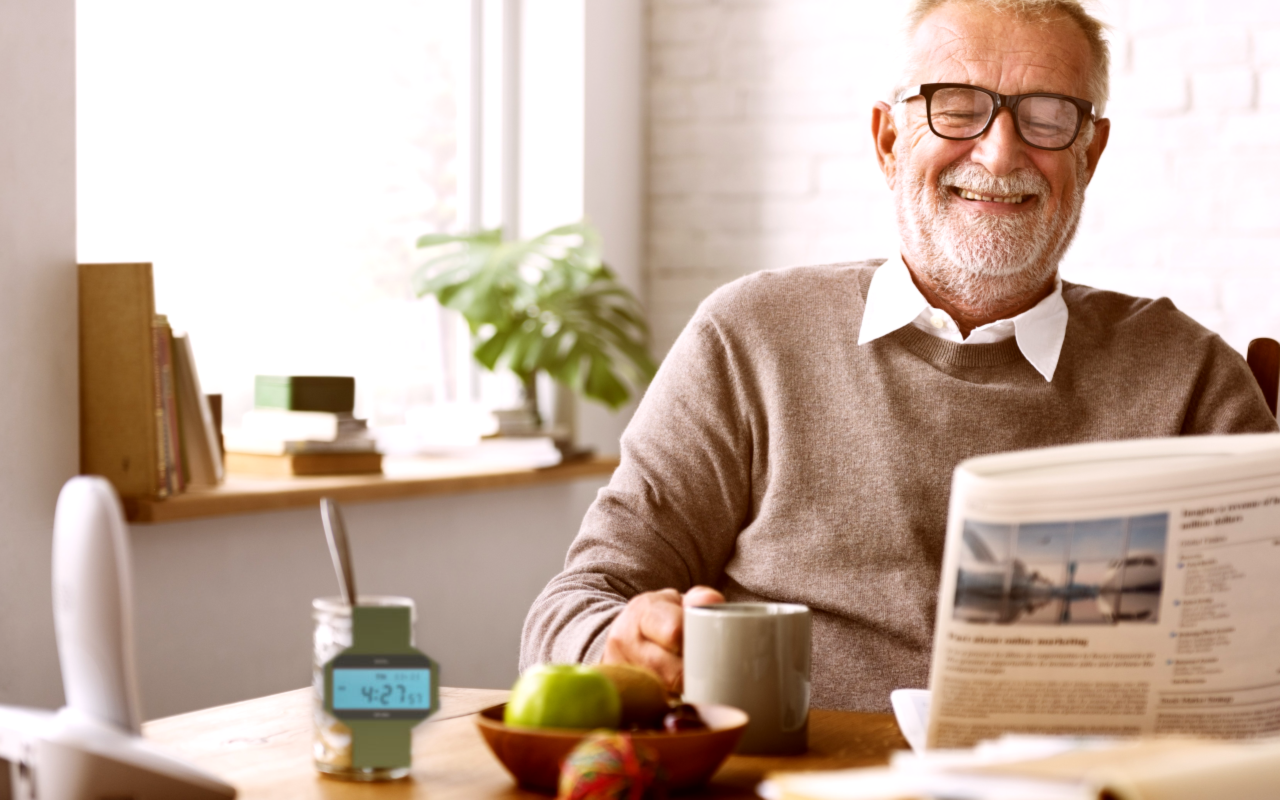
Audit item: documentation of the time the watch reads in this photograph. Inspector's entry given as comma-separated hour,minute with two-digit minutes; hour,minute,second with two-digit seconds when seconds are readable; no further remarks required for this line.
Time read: 4,27
